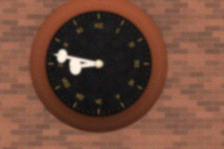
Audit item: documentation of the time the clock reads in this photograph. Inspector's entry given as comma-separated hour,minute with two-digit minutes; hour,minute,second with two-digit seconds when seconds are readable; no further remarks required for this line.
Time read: 8,47
